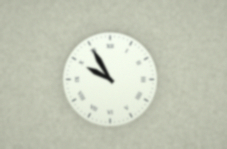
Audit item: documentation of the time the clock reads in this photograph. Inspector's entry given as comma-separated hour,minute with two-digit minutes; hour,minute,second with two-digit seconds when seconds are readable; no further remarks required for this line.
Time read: 9,55
